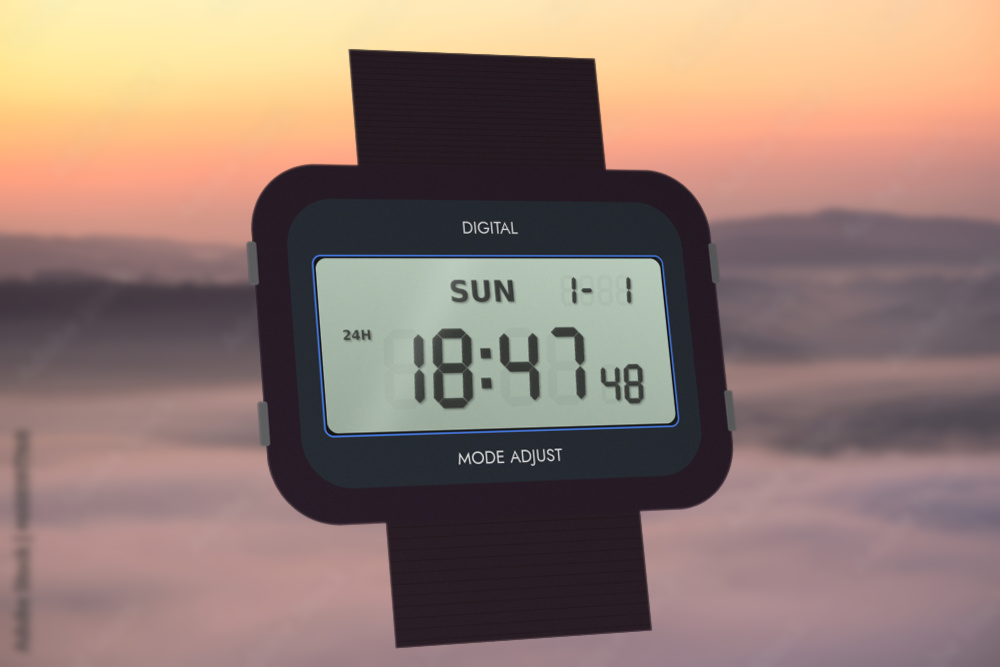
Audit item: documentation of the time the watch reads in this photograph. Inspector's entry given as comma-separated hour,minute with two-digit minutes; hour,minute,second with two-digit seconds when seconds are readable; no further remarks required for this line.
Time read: 18,47,48
